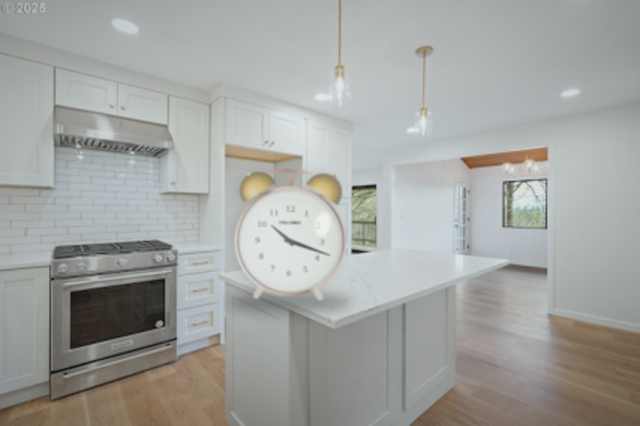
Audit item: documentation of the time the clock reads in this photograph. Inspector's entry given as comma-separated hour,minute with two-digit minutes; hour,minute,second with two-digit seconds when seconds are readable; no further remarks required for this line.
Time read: 10,18
